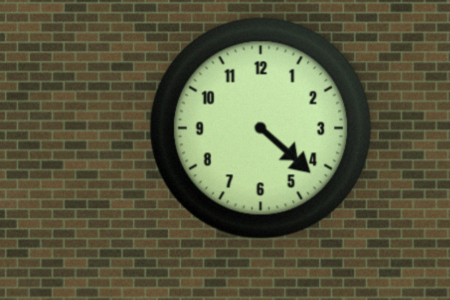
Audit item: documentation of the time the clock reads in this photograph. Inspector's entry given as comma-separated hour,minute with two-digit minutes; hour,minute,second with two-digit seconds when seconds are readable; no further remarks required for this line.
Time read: 4,22
